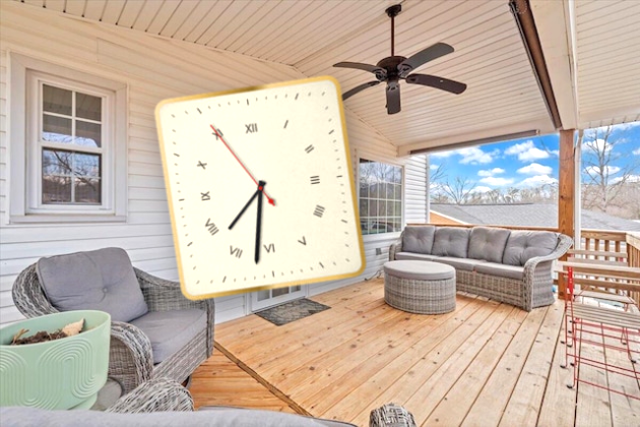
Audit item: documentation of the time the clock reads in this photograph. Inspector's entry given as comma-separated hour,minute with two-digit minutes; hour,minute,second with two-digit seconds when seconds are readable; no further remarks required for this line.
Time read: 7,31,55
